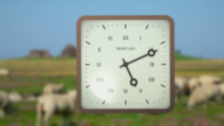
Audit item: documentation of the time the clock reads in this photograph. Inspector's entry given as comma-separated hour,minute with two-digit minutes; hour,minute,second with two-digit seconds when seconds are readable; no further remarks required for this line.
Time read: 5,11
